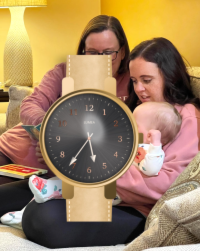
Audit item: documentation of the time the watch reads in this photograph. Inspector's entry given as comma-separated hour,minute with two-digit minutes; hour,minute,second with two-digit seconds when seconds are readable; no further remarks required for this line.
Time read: 5,36
